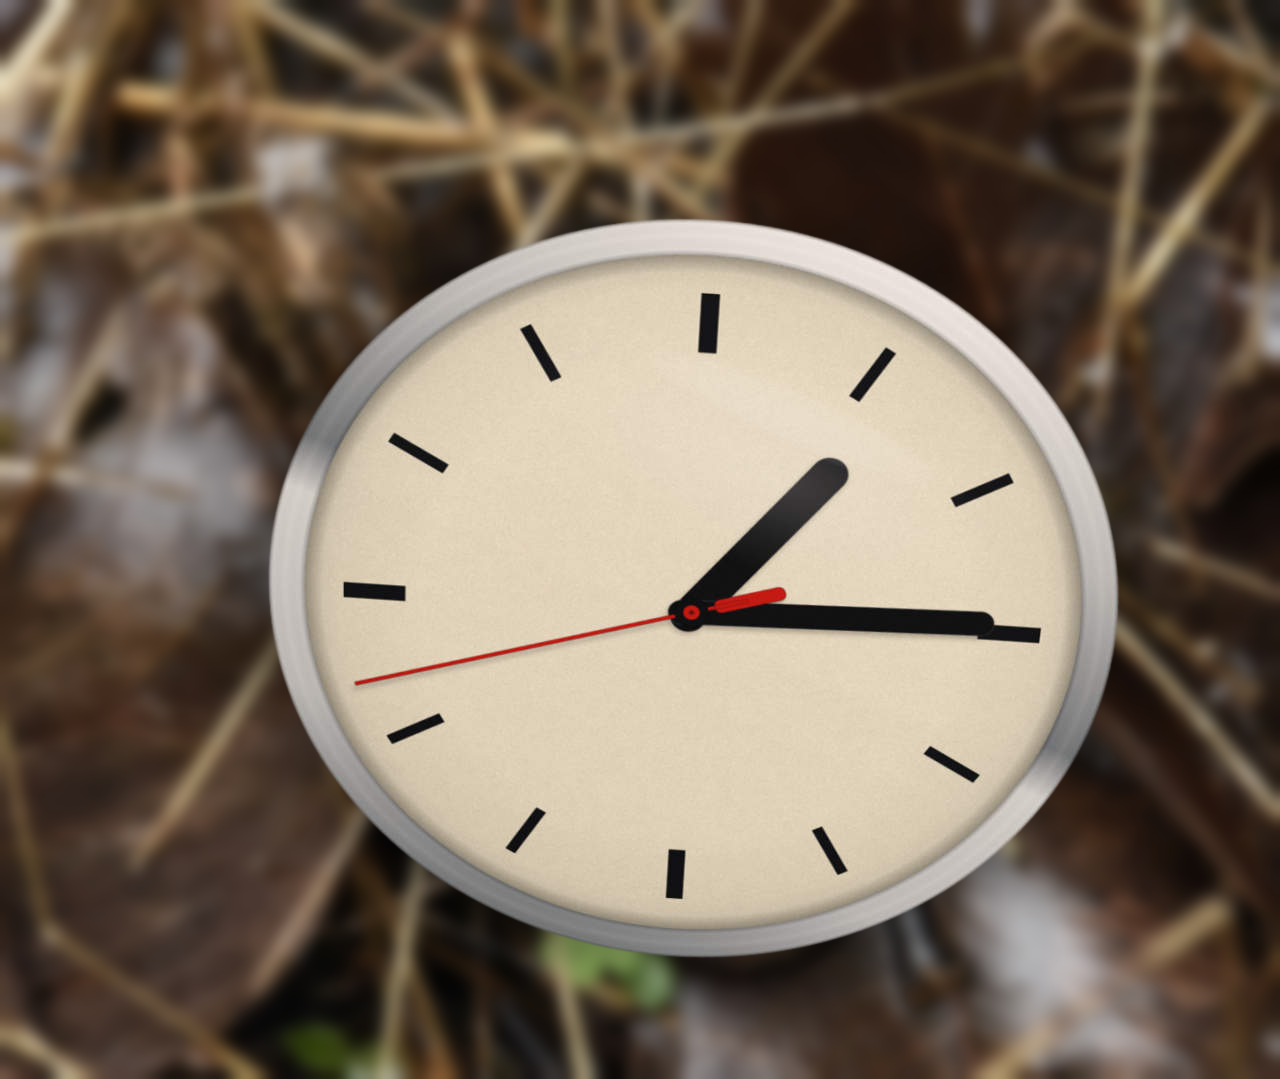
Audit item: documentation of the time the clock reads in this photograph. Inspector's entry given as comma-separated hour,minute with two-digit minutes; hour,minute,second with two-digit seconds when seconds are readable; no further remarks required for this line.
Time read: 1,14,42
